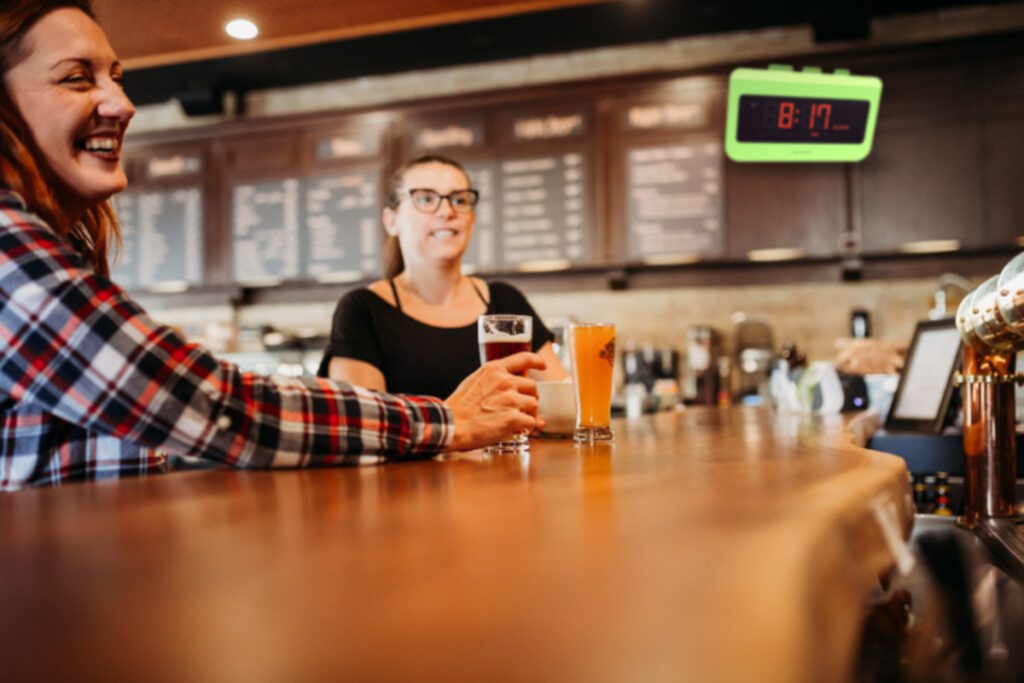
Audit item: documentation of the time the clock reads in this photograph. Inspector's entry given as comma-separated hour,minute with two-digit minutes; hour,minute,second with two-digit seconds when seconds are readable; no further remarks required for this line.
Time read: 8,17
